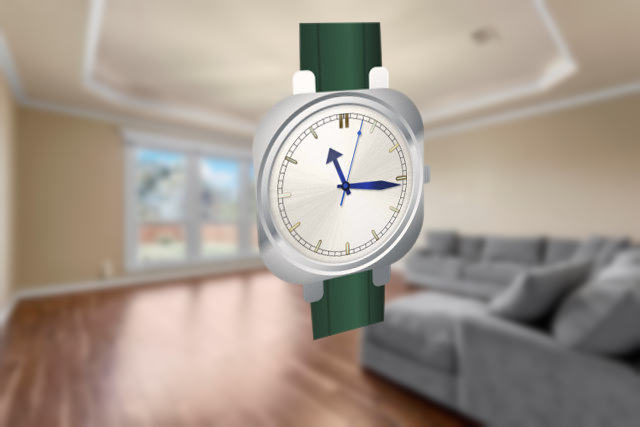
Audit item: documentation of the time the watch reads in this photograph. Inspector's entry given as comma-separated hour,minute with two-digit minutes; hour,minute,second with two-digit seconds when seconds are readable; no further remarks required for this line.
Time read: 11,16,03
